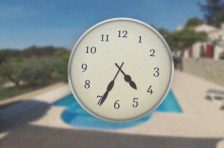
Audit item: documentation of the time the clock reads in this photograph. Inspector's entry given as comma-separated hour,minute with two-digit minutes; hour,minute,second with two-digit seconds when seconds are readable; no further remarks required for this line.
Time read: 4,34
